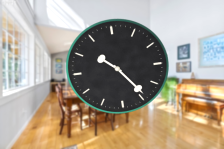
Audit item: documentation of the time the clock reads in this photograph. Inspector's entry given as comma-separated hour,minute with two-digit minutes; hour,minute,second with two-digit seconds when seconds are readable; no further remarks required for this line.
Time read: 10,24
